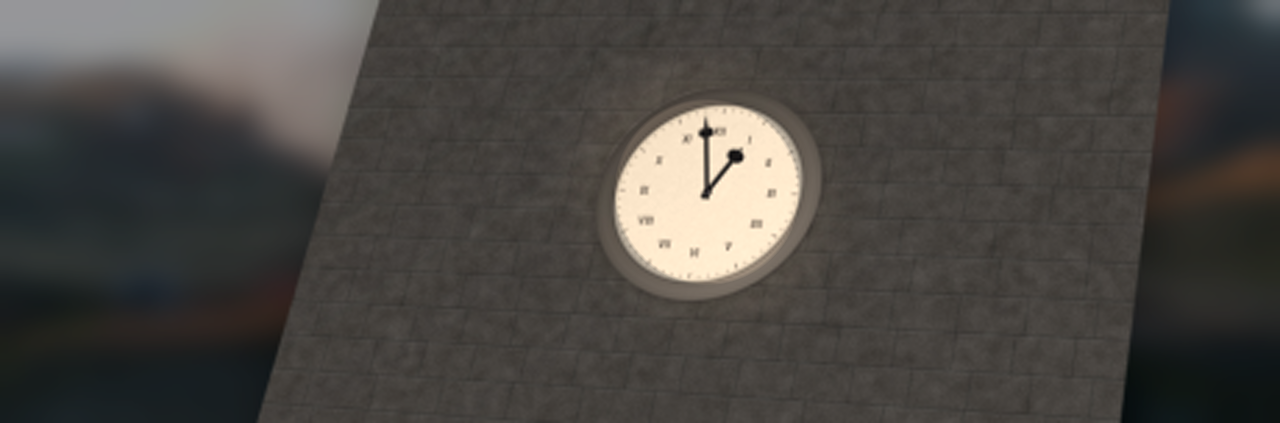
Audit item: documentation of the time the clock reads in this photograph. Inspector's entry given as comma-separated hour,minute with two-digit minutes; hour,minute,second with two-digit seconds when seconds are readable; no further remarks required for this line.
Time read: 12,58
